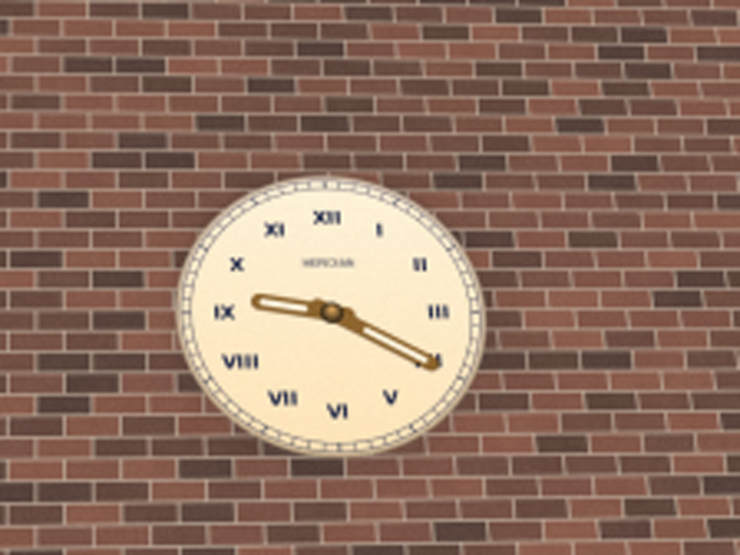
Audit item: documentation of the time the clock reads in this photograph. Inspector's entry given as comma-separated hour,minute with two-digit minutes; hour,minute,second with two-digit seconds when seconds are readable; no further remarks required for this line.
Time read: 9,20
